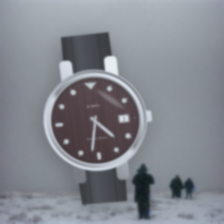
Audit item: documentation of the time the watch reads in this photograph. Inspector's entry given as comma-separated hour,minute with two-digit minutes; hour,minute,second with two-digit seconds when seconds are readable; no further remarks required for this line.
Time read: 4,32
